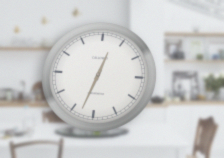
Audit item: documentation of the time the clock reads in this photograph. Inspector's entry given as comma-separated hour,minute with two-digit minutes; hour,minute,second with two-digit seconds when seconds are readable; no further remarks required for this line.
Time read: 12,33
